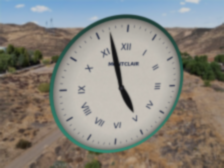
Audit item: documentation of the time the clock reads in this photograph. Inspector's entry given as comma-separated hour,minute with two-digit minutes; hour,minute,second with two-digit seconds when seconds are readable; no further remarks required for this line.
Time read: 4,57
